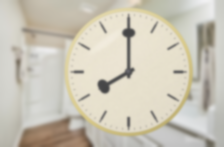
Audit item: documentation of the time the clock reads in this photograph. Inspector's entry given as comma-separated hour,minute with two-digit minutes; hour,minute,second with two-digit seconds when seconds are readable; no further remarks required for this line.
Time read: 8,00
